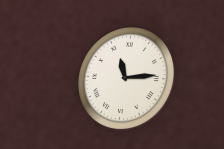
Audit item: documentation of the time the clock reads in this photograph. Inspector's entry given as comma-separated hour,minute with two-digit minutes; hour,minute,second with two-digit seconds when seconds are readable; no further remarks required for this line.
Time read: 11,14
